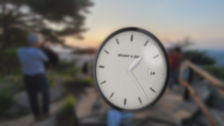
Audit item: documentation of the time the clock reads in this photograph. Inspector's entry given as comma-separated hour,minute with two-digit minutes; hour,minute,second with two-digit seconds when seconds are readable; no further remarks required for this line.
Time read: 1,23
